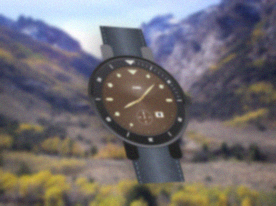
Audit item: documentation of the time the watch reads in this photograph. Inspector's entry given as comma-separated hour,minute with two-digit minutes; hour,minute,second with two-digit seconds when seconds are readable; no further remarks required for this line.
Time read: 8,08
